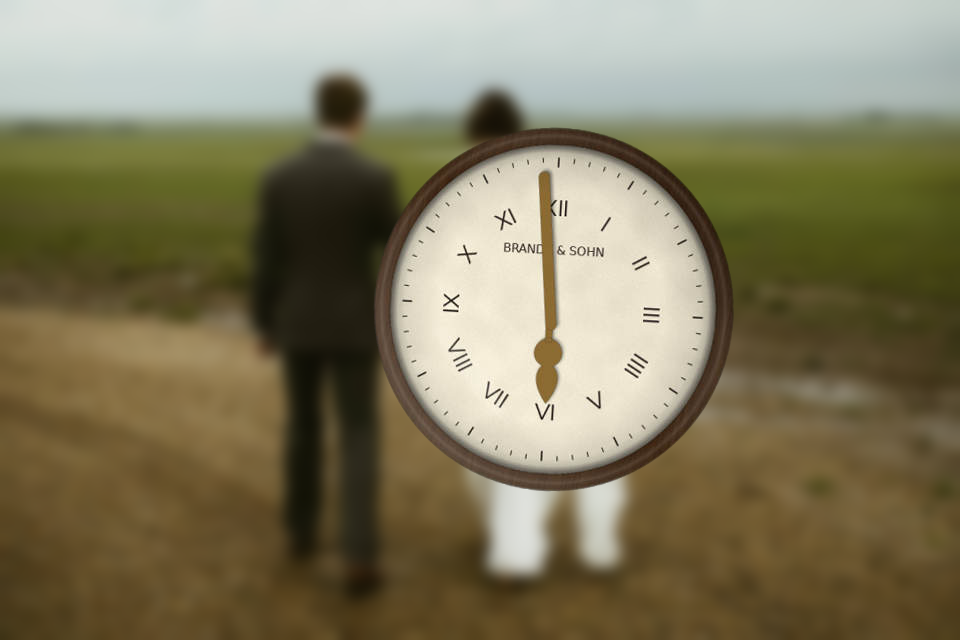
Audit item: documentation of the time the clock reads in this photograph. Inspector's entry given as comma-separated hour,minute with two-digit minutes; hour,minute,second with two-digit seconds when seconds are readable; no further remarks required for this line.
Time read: 5,59
